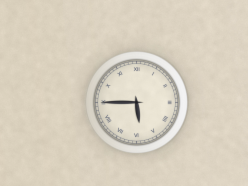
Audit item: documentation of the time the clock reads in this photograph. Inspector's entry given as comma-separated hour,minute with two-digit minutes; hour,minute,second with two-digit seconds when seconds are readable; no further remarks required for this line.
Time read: 5,45
